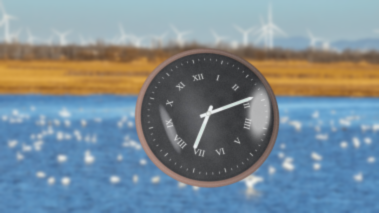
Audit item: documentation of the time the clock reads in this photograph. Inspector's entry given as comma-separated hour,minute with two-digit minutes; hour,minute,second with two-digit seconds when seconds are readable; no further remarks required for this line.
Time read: 7,14
